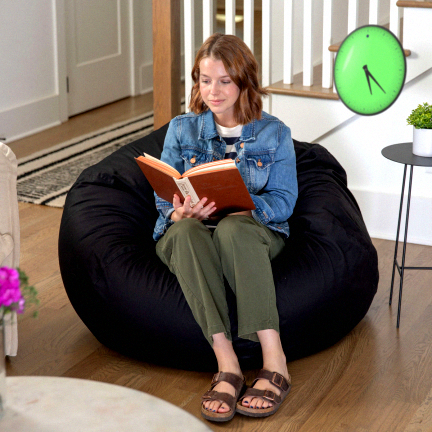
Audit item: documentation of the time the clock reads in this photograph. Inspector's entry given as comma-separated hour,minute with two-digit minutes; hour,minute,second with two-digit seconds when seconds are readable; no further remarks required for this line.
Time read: 5,22
